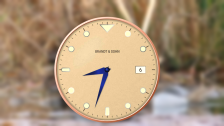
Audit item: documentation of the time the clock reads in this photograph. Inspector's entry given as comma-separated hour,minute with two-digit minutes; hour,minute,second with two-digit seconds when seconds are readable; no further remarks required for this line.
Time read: 8,33
